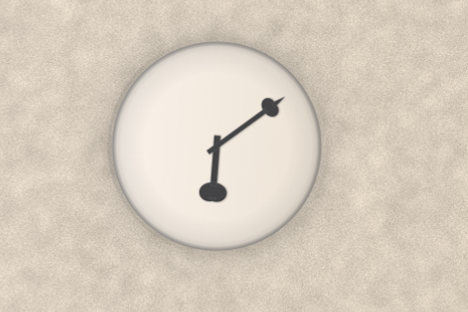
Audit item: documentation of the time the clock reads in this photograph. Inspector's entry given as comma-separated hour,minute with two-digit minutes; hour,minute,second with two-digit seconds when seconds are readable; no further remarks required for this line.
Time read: 6,09
